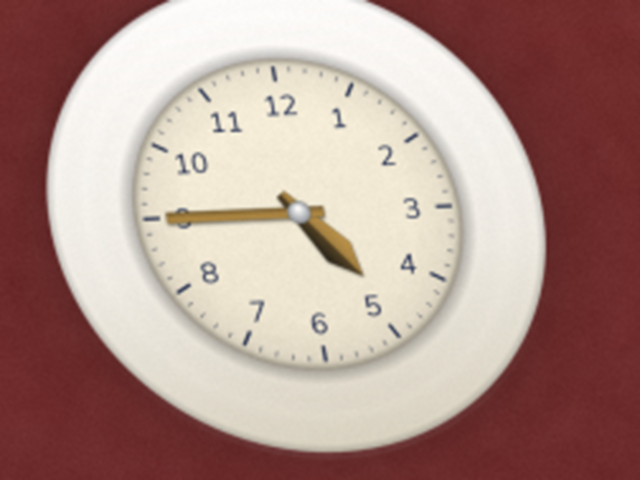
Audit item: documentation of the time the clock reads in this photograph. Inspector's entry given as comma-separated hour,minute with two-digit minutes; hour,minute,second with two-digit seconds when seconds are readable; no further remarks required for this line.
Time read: 4,45
